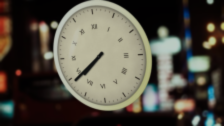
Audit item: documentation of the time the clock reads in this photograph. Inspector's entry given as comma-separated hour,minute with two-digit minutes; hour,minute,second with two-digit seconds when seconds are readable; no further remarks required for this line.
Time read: 7,39
